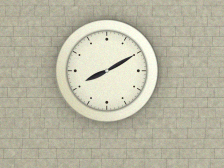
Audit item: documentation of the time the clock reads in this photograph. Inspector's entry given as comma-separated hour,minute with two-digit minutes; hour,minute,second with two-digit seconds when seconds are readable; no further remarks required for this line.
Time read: 8,10
